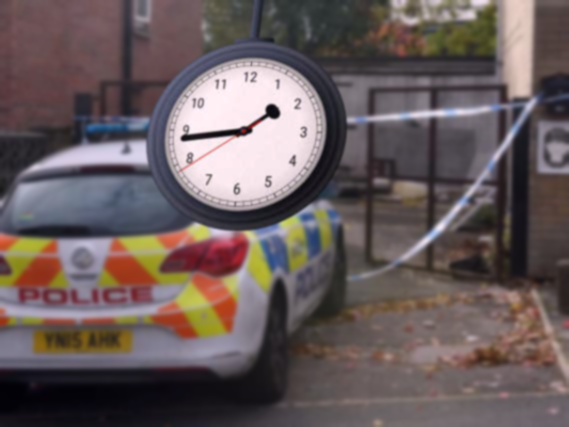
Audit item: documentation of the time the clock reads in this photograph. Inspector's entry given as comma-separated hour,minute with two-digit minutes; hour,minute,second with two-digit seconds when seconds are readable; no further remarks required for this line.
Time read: 1,43,39
